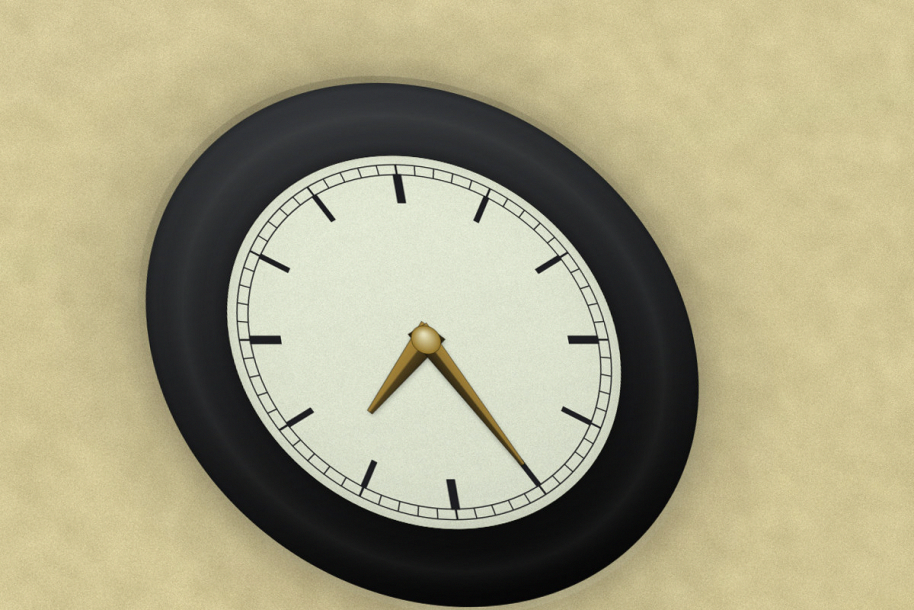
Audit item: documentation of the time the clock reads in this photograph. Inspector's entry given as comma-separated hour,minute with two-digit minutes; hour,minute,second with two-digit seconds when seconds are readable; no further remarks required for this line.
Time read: 7,25
